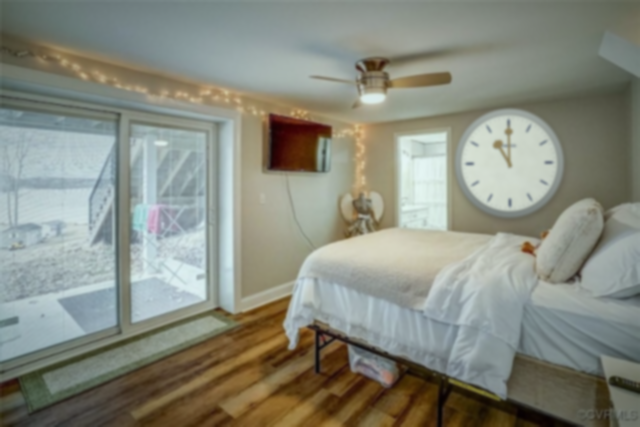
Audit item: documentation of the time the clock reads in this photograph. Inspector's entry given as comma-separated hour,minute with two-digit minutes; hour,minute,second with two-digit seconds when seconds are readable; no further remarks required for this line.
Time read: 11,00
